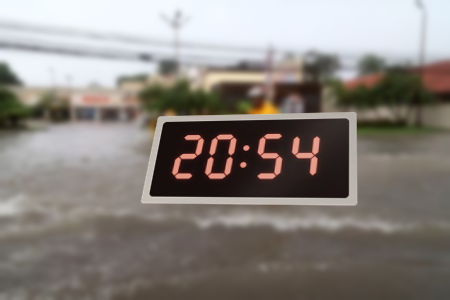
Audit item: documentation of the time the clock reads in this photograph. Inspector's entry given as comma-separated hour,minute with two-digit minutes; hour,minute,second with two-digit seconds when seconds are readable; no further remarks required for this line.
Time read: 20,54
